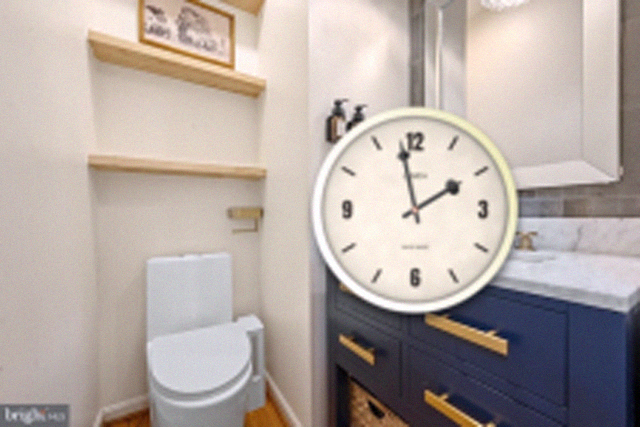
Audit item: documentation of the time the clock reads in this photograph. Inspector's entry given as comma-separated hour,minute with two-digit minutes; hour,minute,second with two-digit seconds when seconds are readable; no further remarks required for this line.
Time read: 1,58
